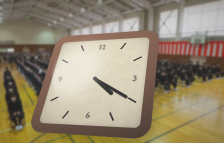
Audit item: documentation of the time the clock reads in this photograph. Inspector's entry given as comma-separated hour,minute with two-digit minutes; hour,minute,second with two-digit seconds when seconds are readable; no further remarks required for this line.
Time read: 4,20
